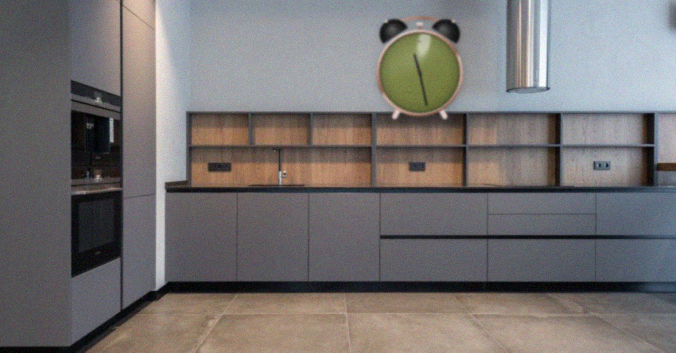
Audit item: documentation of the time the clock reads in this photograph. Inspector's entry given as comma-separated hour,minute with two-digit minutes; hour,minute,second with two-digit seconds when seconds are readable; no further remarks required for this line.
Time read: 11,28
